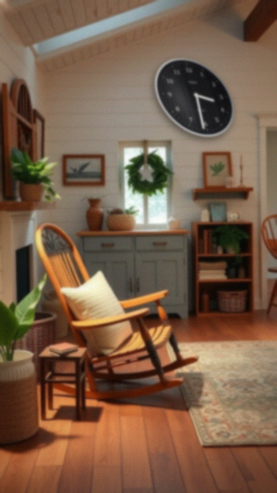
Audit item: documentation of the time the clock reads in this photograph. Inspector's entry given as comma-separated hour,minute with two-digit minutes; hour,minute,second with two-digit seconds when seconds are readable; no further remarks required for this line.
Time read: 3,31
